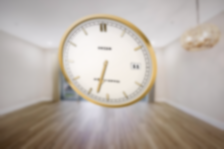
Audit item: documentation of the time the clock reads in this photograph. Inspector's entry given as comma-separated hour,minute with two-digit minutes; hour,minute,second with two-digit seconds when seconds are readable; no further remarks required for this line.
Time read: 6,33
